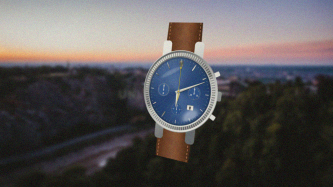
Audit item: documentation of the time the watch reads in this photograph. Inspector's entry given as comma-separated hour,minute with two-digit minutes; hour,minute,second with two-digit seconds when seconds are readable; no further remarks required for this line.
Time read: 6,11
